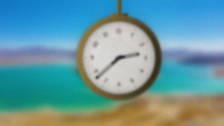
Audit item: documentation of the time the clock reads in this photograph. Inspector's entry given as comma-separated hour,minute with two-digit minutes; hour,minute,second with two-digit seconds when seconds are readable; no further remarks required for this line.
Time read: 2,38
